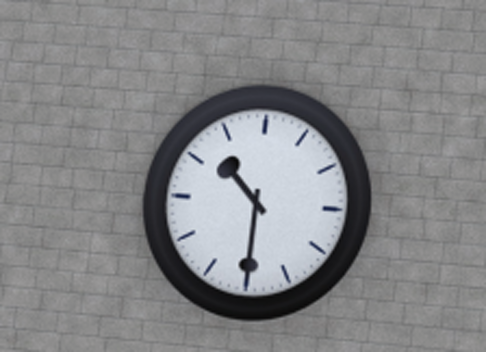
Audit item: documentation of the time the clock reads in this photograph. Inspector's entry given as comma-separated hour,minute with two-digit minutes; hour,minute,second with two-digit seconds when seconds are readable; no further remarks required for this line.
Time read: 10,30
